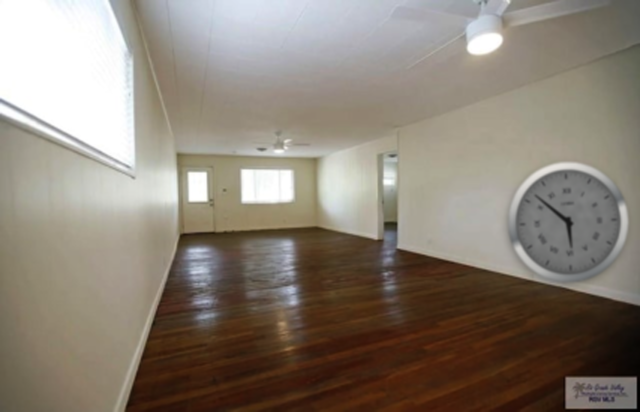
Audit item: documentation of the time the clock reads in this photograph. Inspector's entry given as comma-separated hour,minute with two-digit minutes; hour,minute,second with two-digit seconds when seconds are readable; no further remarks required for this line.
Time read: 5,52
